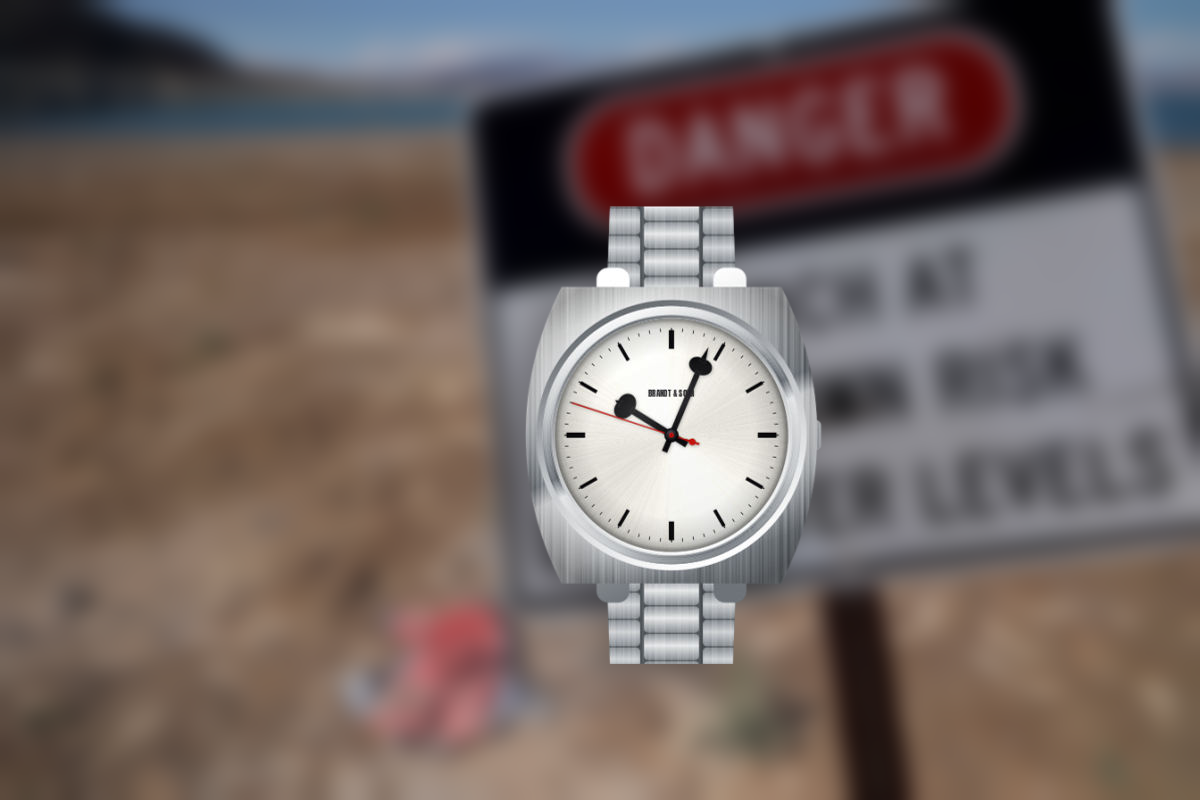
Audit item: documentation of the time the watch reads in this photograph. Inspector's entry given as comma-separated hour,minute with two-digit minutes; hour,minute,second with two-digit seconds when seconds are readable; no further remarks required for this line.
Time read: 10,03,48
